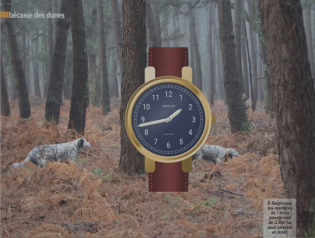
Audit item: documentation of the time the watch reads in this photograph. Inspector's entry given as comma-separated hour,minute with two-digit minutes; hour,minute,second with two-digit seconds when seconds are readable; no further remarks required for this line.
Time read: 1,43
